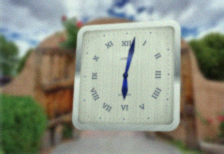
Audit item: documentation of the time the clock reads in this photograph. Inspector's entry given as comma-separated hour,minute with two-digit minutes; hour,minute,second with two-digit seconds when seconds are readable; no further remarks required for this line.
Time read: 6,02
